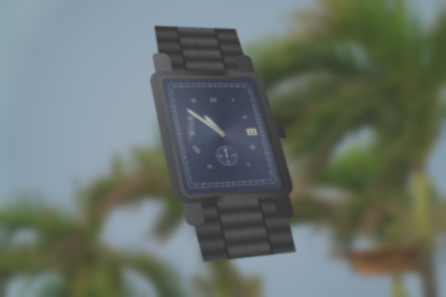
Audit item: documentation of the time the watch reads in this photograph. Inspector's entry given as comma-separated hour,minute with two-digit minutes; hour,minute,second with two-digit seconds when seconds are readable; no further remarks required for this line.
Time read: 10,52
